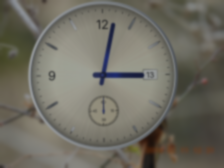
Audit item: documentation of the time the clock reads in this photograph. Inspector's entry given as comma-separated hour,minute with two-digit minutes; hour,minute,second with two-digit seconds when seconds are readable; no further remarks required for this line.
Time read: 3,02
